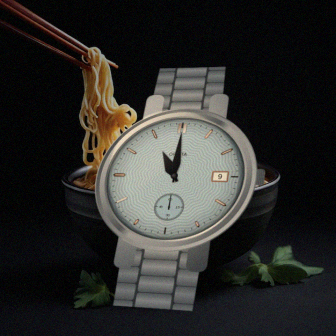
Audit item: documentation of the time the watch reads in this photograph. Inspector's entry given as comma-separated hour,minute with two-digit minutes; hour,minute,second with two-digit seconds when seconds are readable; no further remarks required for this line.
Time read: 11,00
